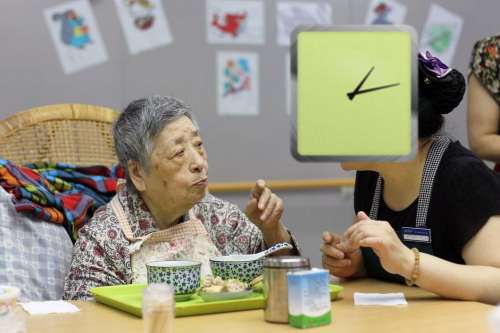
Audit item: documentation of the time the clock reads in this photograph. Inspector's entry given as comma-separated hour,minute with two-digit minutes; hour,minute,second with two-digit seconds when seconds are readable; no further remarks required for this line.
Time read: 1,13
